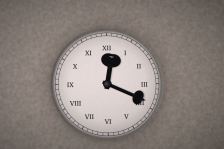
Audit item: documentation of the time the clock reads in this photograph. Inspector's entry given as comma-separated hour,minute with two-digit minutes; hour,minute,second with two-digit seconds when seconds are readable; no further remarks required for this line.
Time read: 12,19
